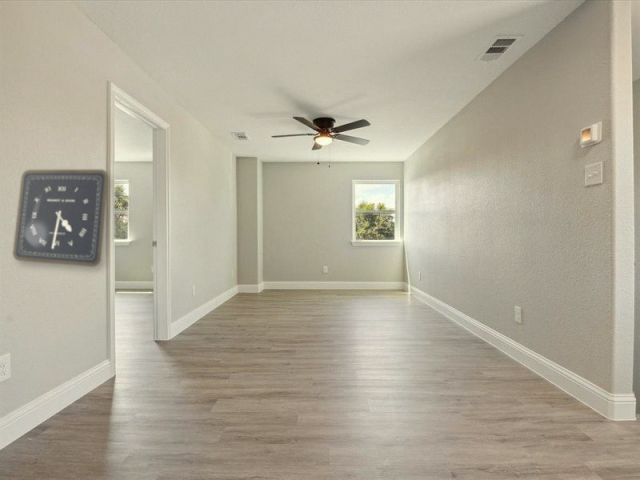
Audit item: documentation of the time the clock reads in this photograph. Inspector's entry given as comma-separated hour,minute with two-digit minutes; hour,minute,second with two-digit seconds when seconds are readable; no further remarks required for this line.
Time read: 4,31
